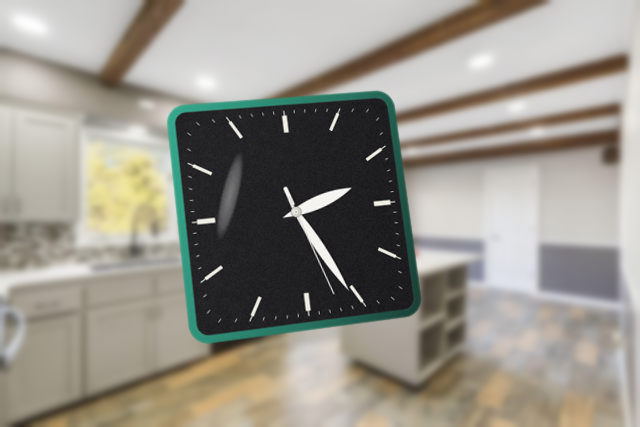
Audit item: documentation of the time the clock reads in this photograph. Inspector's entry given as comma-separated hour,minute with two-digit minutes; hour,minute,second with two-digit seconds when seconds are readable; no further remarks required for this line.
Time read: 2,25,27
